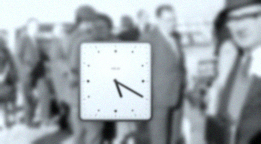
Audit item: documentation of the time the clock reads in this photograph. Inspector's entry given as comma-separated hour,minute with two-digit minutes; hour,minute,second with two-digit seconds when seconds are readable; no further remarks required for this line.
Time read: 5,20
